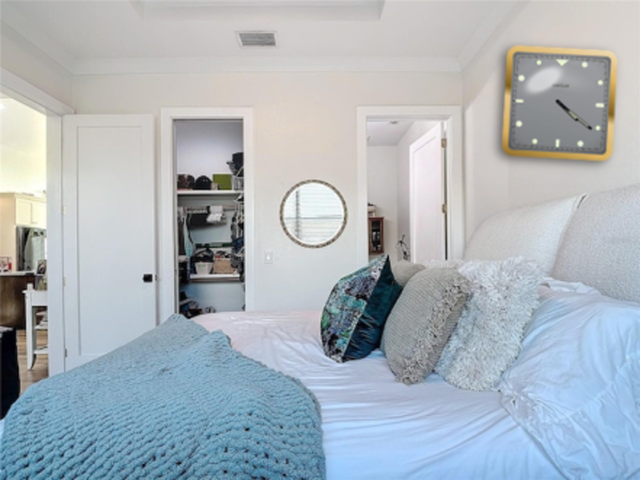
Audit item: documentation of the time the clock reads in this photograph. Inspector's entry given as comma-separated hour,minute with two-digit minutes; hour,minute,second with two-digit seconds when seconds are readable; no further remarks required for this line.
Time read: 4,21
